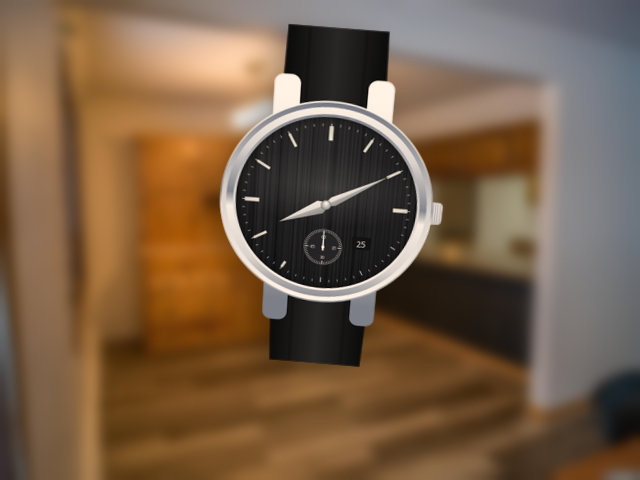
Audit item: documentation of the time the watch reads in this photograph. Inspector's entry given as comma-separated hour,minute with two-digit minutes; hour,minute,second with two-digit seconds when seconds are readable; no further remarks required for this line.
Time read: 8,10
